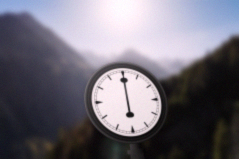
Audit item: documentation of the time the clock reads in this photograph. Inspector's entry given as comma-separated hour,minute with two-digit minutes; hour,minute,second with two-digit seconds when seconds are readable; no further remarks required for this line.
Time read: 6,00
